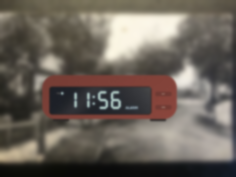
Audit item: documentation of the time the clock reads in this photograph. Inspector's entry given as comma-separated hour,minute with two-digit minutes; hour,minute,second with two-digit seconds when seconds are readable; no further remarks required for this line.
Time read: 11,56
